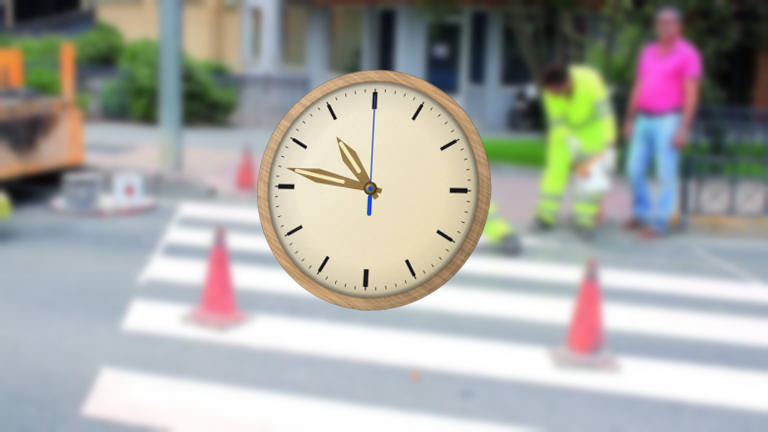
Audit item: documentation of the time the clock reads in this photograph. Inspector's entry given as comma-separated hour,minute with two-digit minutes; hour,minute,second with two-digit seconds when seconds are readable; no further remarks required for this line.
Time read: 10,47,00
